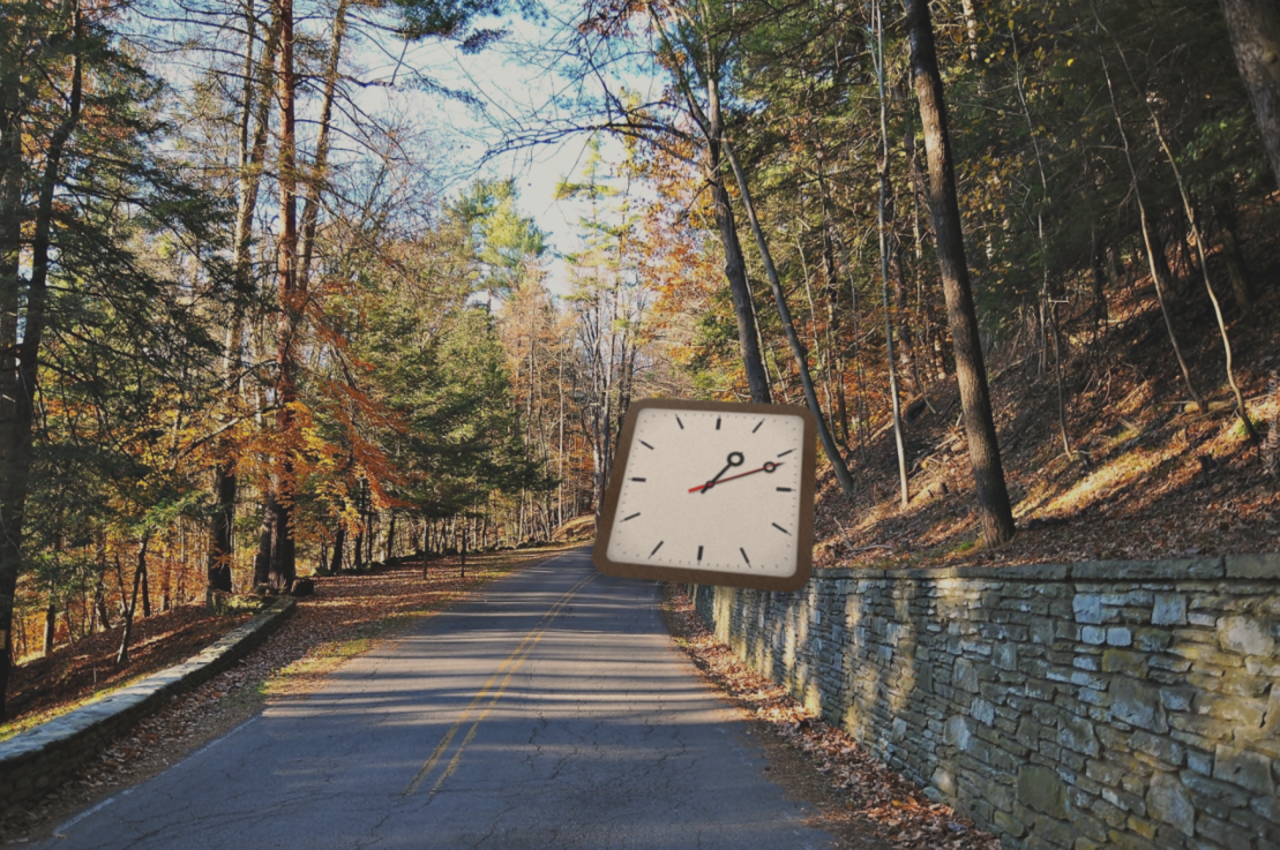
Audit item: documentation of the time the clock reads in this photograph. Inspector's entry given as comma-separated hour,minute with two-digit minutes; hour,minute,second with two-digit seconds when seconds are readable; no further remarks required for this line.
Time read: 1,11,11
